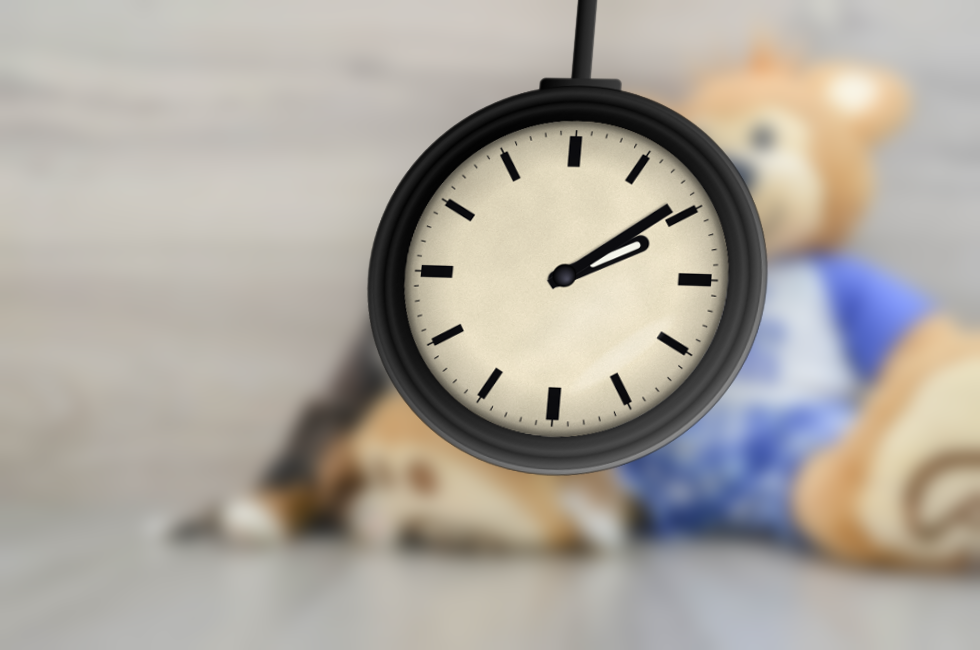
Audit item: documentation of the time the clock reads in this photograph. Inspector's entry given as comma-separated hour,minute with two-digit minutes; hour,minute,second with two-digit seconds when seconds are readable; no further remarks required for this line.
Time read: 2,09
